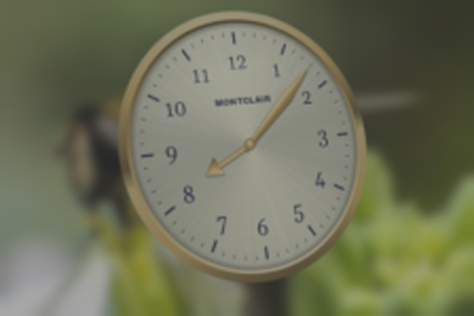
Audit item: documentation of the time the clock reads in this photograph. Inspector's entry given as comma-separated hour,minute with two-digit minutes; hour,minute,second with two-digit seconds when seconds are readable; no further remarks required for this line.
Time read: 8,08
